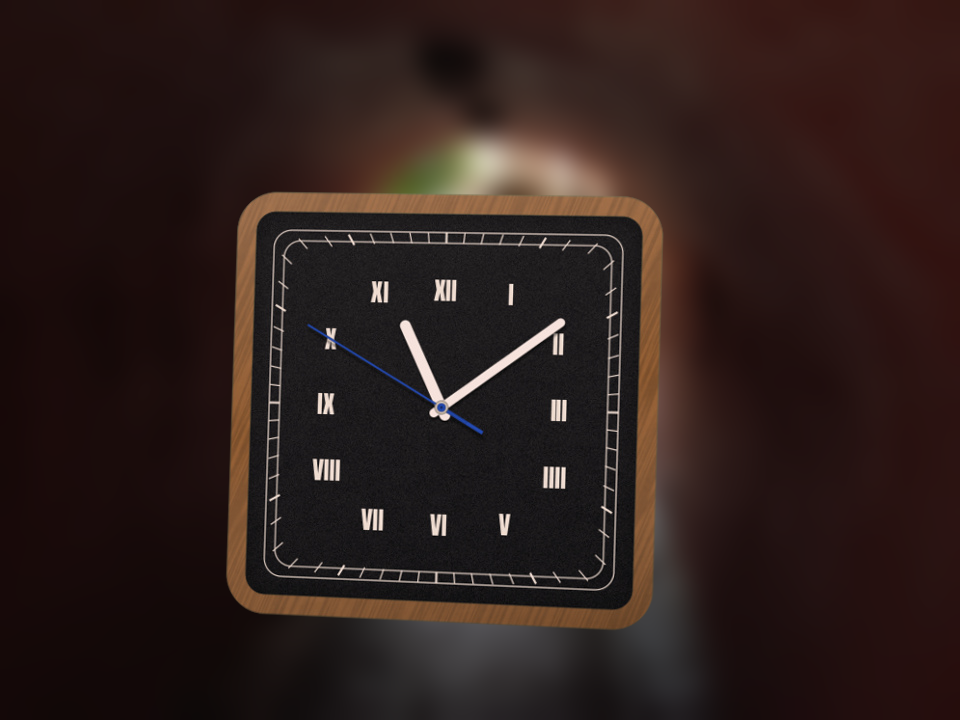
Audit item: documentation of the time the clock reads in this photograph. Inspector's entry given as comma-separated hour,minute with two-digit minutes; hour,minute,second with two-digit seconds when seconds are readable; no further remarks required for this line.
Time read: 11,08,50
